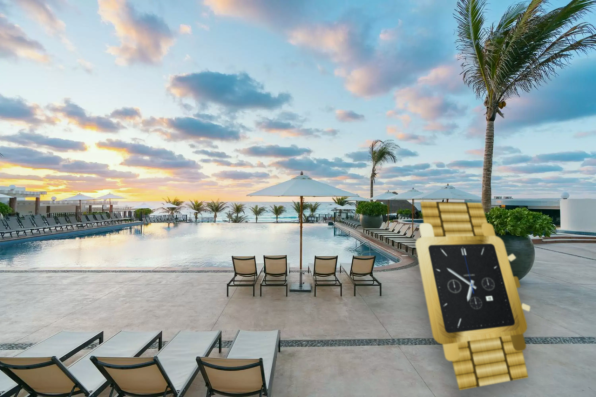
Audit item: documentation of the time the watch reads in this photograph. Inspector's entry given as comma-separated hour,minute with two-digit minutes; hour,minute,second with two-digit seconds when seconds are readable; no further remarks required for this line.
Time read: 6,52
